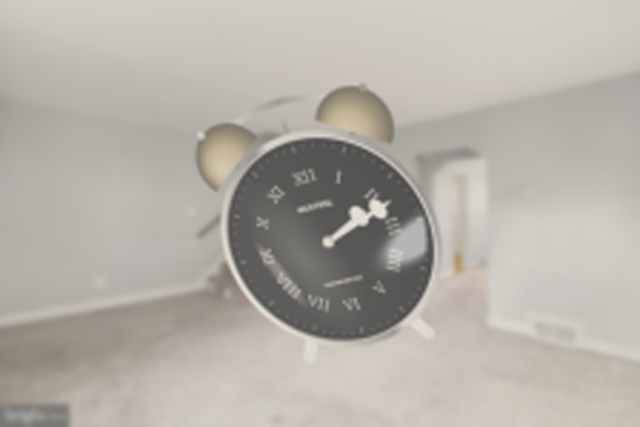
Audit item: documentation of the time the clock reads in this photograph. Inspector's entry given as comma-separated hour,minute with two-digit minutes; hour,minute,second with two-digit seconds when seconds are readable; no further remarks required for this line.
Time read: 2,12
